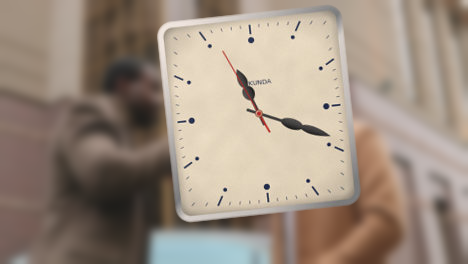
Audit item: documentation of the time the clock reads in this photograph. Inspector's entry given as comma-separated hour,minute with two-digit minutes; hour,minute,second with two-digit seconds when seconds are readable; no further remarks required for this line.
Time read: 11,18,56
